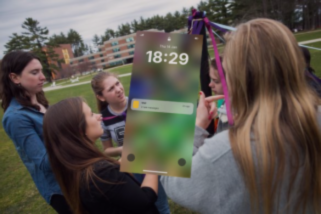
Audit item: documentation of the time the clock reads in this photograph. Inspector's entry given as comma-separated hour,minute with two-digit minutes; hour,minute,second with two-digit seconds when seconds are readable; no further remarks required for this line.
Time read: 18,29
